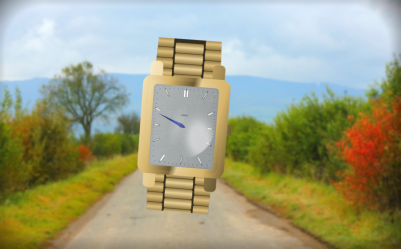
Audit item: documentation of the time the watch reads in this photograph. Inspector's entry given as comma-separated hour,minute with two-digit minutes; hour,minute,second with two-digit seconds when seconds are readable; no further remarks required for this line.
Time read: 9,49
